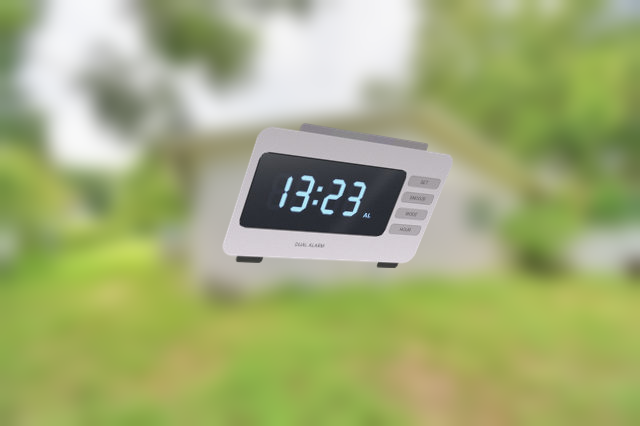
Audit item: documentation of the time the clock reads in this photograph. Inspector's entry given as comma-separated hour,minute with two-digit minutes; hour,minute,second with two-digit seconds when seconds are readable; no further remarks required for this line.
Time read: 13,23
